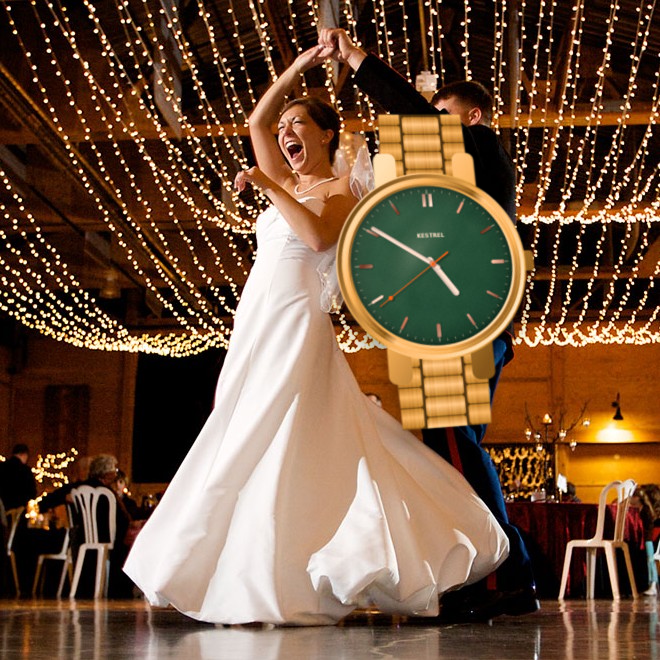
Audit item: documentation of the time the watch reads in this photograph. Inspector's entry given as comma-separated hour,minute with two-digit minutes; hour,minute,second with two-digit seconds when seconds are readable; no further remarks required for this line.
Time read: 4,50,39
